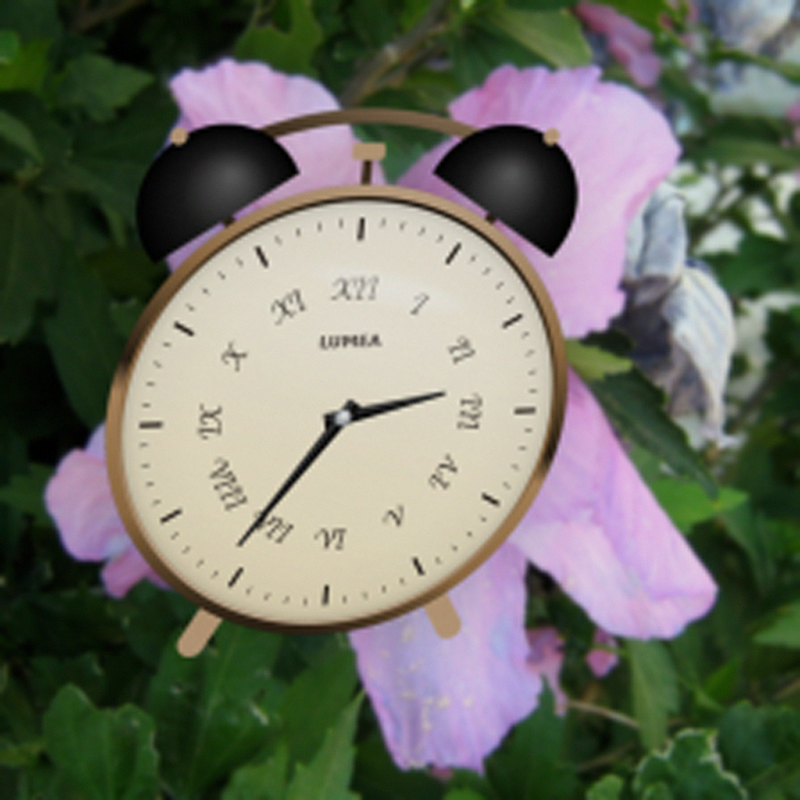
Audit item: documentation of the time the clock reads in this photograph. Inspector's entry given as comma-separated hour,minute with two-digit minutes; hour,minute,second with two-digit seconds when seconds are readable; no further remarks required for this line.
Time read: 2,36
